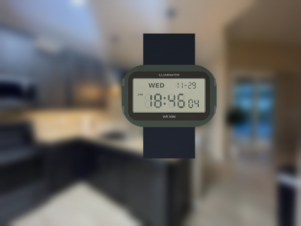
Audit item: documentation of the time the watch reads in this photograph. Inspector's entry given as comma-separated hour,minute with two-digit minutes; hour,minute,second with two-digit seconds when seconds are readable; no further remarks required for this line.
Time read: 18,46,04
